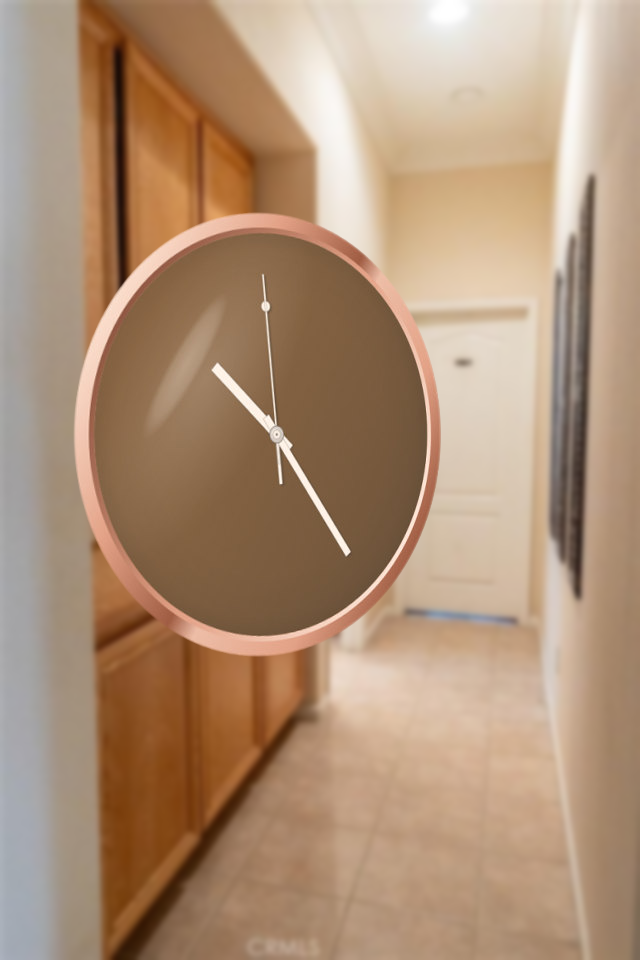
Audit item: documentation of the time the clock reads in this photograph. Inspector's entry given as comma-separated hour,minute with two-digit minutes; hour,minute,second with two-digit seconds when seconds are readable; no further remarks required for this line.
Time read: 10,23,59
